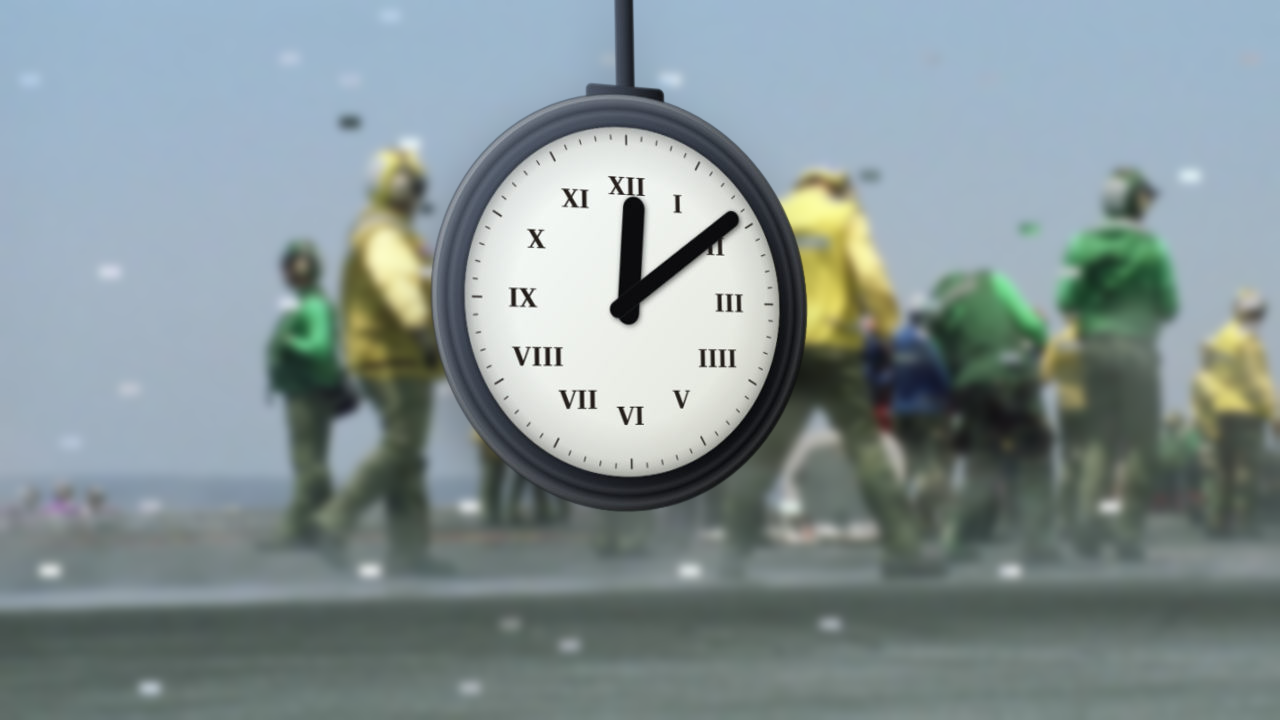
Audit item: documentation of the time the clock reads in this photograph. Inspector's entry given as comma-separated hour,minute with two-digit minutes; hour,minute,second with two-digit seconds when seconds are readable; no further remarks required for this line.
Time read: 12,09
